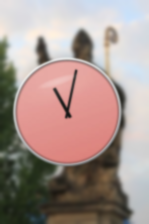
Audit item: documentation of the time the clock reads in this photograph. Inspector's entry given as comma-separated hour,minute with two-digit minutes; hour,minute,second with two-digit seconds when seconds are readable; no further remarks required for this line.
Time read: 11,02
